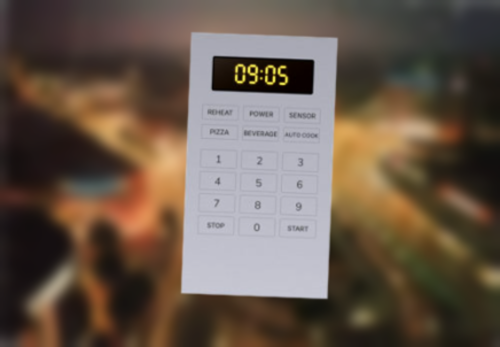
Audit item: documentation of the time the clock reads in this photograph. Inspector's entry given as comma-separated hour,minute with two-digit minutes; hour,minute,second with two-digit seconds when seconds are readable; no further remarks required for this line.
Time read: 9,05
